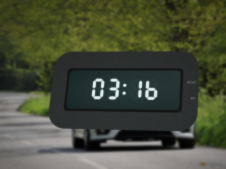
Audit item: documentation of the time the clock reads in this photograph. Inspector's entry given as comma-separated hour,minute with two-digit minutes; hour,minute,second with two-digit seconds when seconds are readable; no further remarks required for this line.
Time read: 3,16
